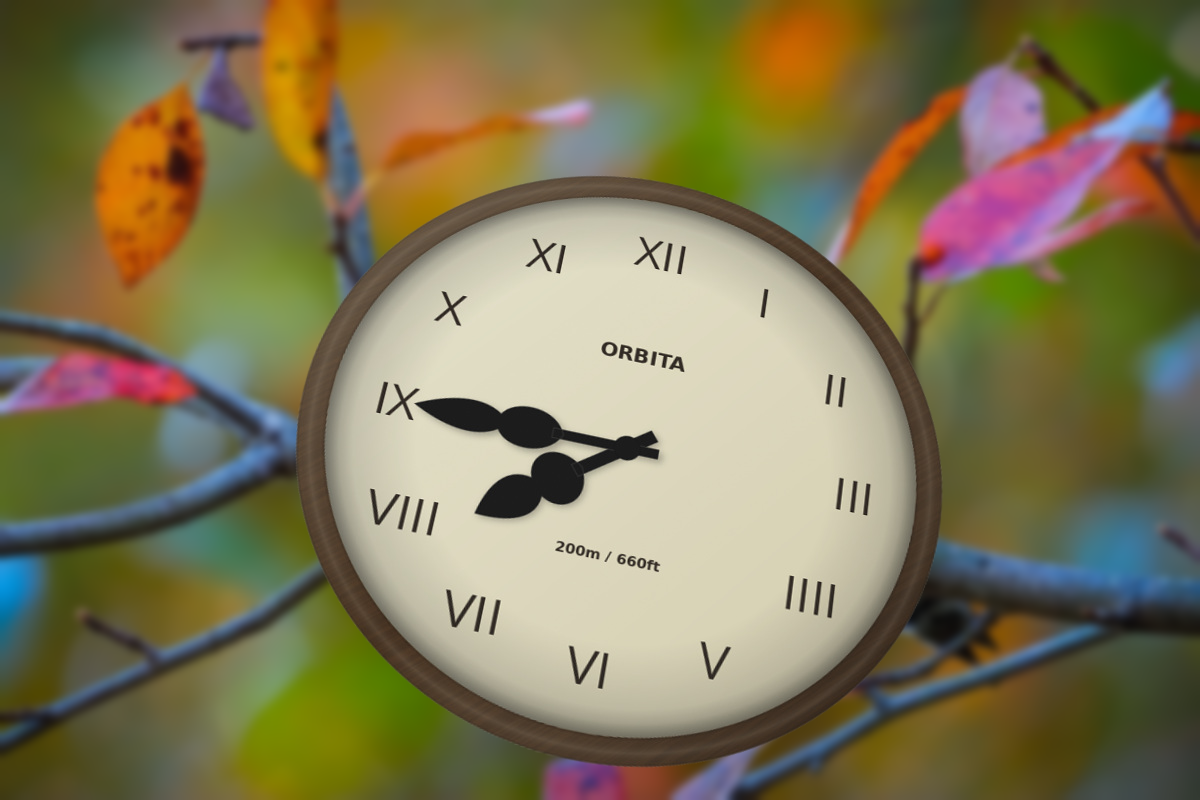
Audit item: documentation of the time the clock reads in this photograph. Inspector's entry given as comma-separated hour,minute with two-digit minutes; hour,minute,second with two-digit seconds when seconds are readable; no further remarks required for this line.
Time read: 7,45
